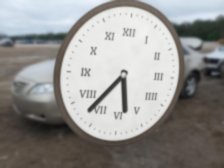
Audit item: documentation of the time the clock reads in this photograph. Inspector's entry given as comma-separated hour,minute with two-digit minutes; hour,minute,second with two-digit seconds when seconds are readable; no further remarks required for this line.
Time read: 5,37
